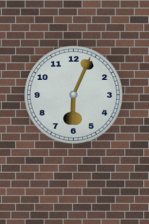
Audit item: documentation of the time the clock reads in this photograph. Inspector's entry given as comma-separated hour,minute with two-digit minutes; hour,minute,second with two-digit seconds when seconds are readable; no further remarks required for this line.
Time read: 6,04
